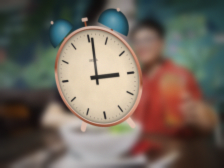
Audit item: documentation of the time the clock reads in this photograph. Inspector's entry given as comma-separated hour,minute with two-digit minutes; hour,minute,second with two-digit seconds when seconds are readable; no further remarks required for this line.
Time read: 3,01
